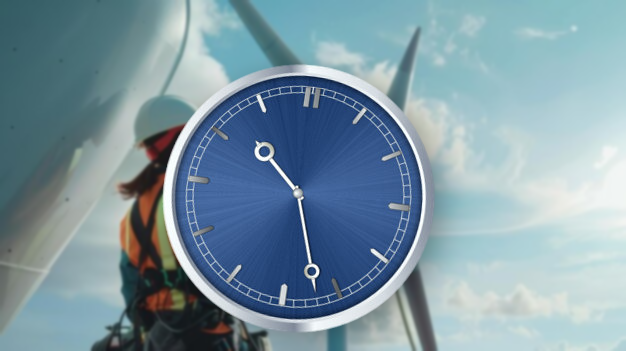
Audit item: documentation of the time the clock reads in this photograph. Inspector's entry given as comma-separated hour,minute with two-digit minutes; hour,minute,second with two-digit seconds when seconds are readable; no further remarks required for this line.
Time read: 10,27
